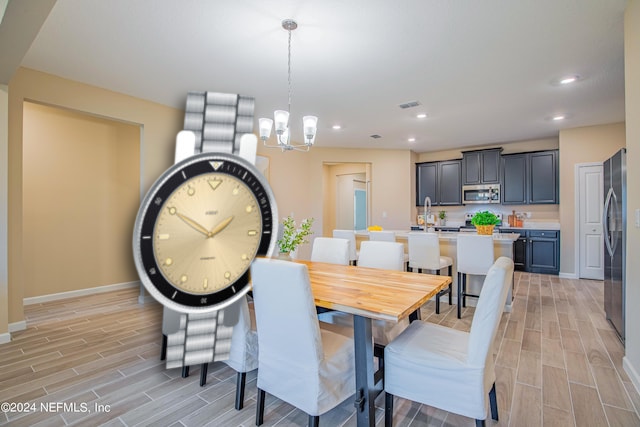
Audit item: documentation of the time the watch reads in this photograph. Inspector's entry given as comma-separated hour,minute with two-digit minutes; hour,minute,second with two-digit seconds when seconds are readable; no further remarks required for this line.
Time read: 1,50
